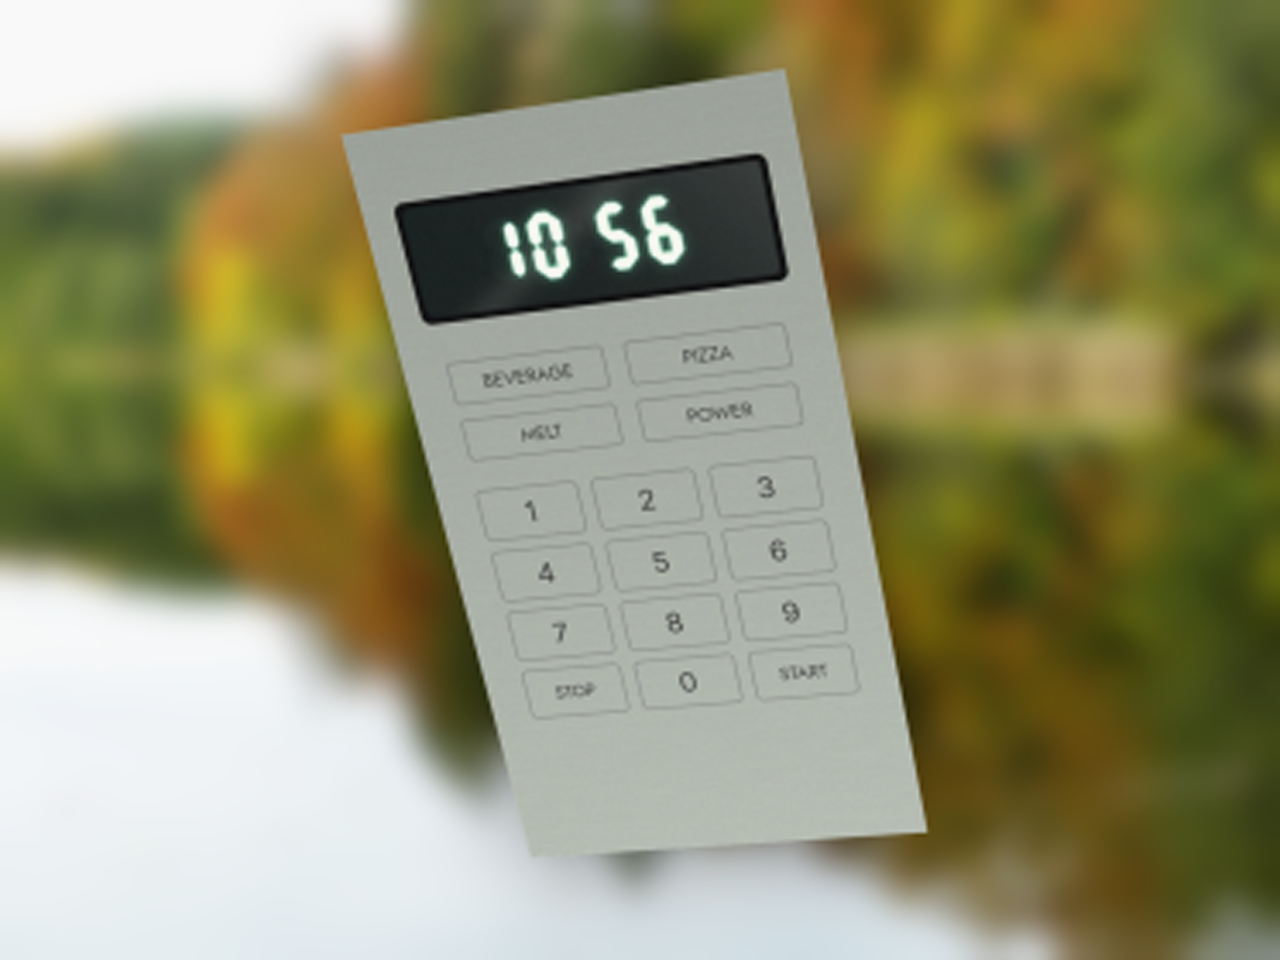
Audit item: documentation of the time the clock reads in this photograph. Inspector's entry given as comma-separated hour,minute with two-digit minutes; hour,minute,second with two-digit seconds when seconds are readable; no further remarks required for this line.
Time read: 10,56
